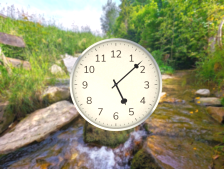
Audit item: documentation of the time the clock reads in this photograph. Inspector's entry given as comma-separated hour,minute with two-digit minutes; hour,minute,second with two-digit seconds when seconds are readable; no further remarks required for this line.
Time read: 5,08
